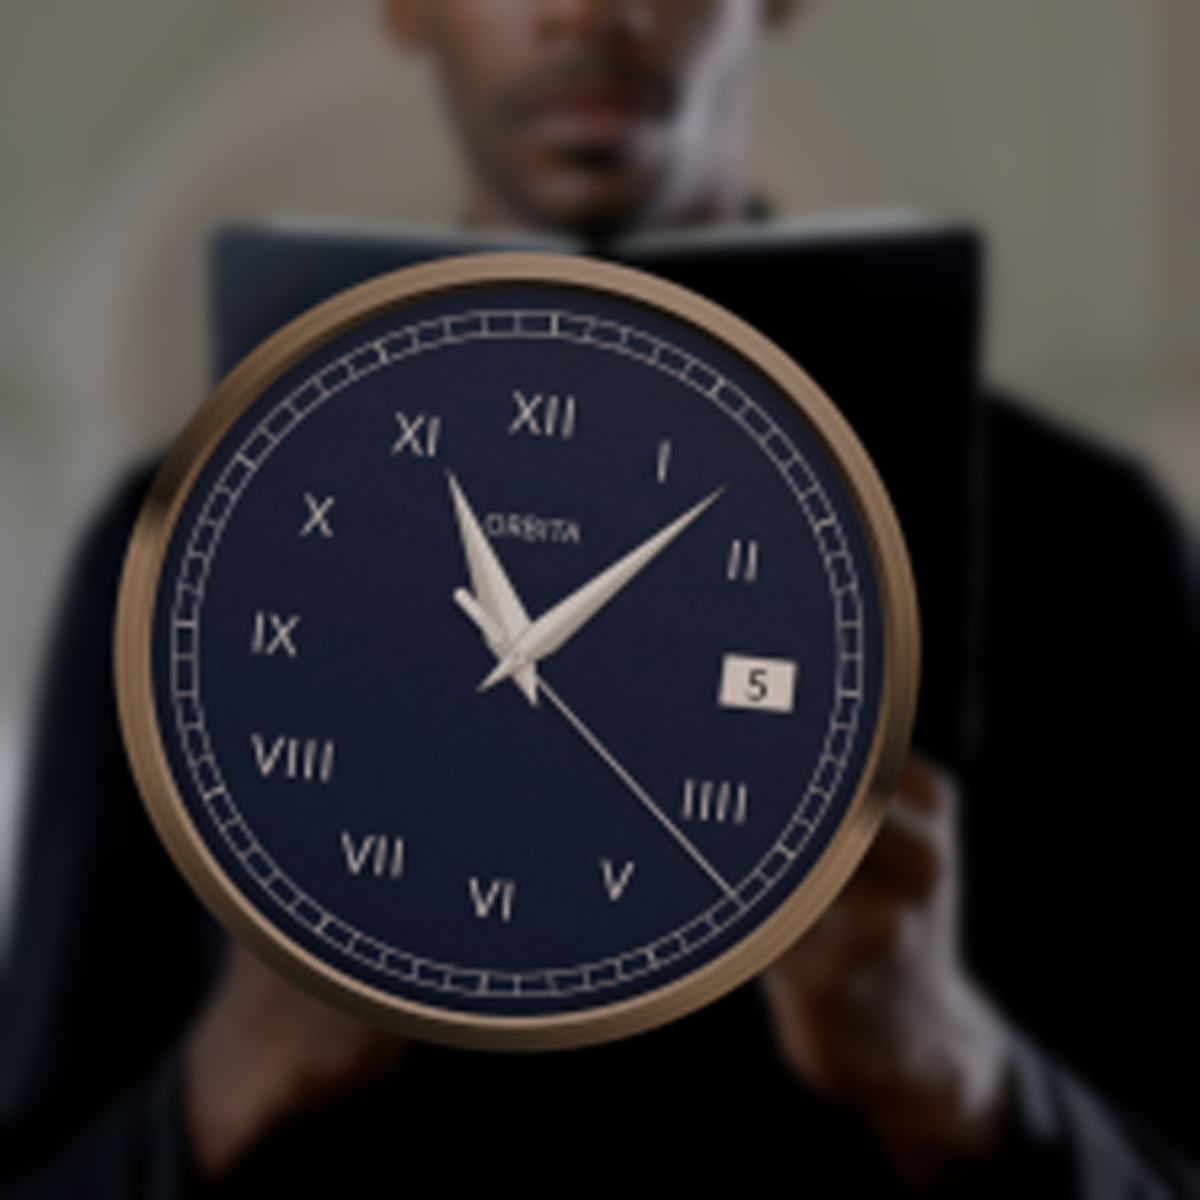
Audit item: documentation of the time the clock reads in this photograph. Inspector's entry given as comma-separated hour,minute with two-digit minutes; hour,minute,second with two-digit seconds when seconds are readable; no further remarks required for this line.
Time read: 11,07,22
